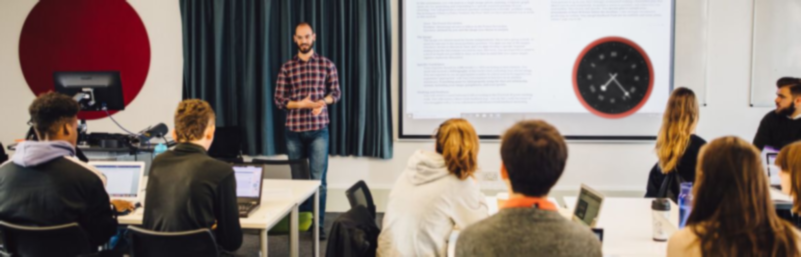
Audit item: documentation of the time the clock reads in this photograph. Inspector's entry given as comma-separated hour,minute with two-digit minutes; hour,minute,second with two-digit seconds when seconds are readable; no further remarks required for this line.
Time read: 7,23
